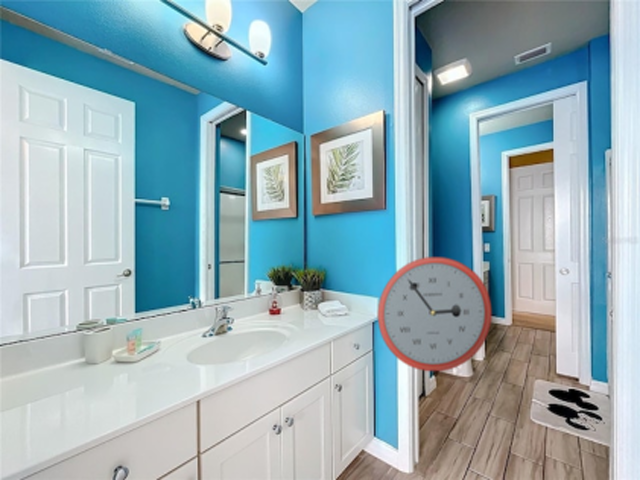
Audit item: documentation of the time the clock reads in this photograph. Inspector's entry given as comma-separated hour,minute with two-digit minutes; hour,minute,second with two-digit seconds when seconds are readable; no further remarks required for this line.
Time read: 2,54
